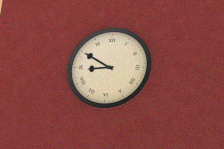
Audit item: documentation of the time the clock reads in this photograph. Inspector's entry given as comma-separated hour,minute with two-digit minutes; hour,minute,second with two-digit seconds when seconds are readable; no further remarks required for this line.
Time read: 8,50
